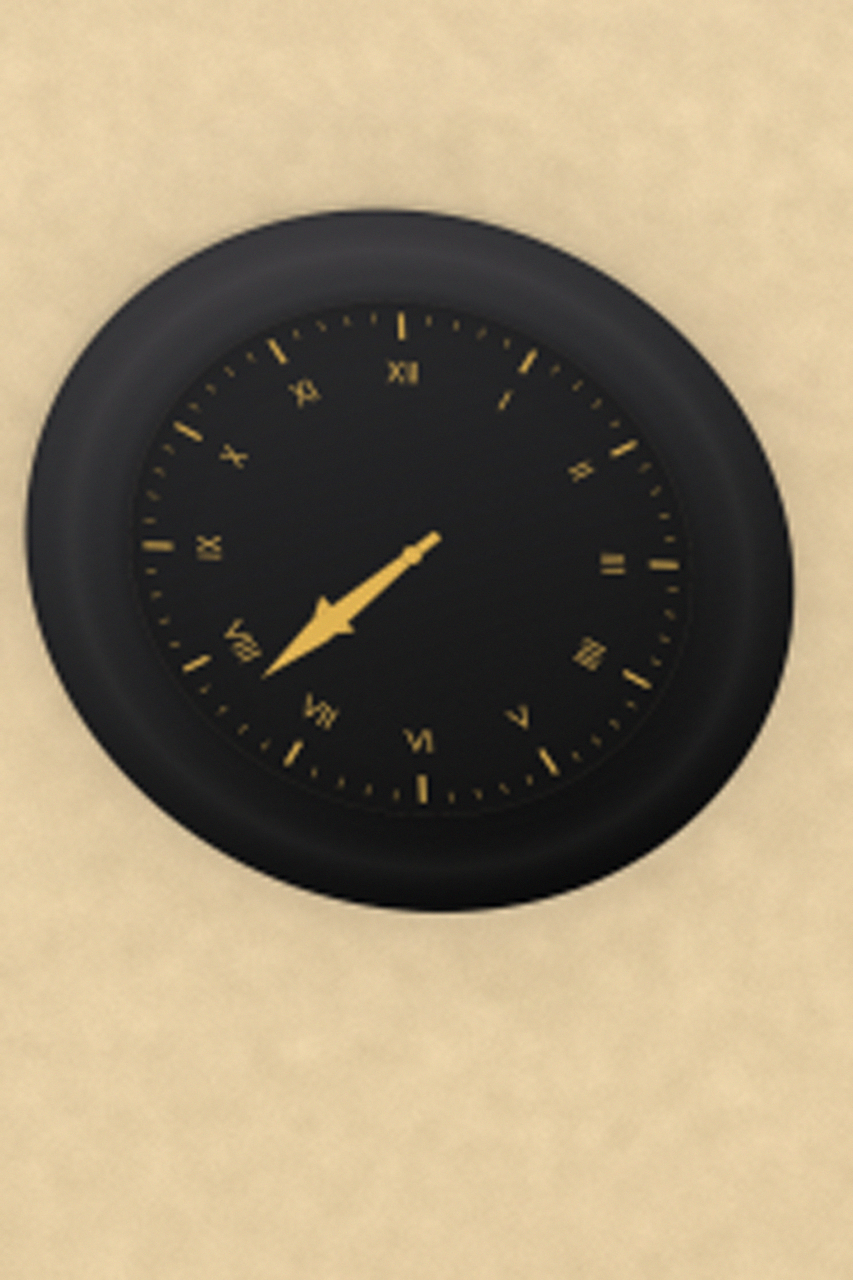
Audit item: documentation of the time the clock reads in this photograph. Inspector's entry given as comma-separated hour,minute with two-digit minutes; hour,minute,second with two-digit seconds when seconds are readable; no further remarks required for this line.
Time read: 7,38
